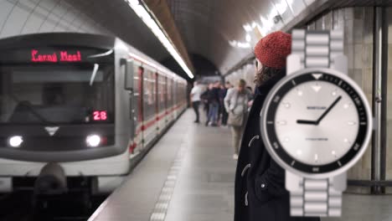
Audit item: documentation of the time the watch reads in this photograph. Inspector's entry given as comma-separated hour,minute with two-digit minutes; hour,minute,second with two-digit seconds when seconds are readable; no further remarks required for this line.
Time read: 9,07
